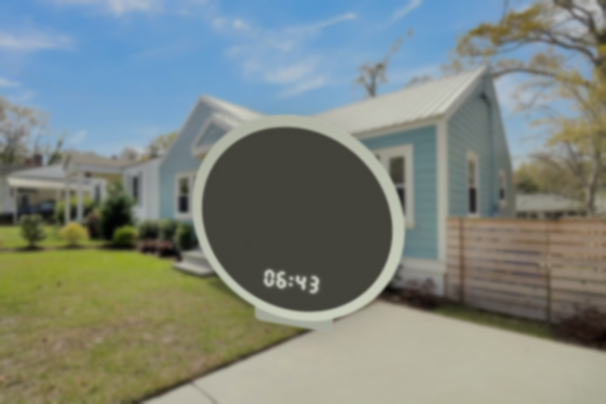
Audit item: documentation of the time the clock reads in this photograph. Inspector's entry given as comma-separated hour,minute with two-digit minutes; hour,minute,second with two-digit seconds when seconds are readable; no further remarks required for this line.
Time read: 6,43
